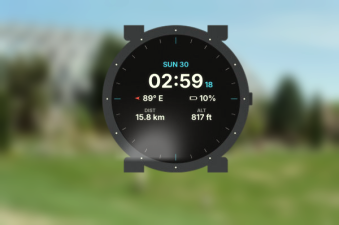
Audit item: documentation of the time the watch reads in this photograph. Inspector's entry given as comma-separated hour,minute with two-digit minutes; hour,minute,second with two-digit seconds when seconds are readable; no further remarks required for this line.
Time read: 2,59,18
